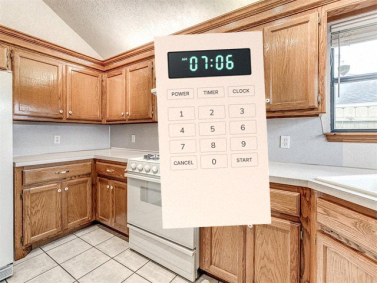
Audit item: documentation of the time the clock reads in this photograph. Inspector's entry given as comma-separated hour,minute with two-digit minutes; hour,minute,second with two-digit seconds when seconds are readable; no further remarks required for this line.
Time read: 7,06
